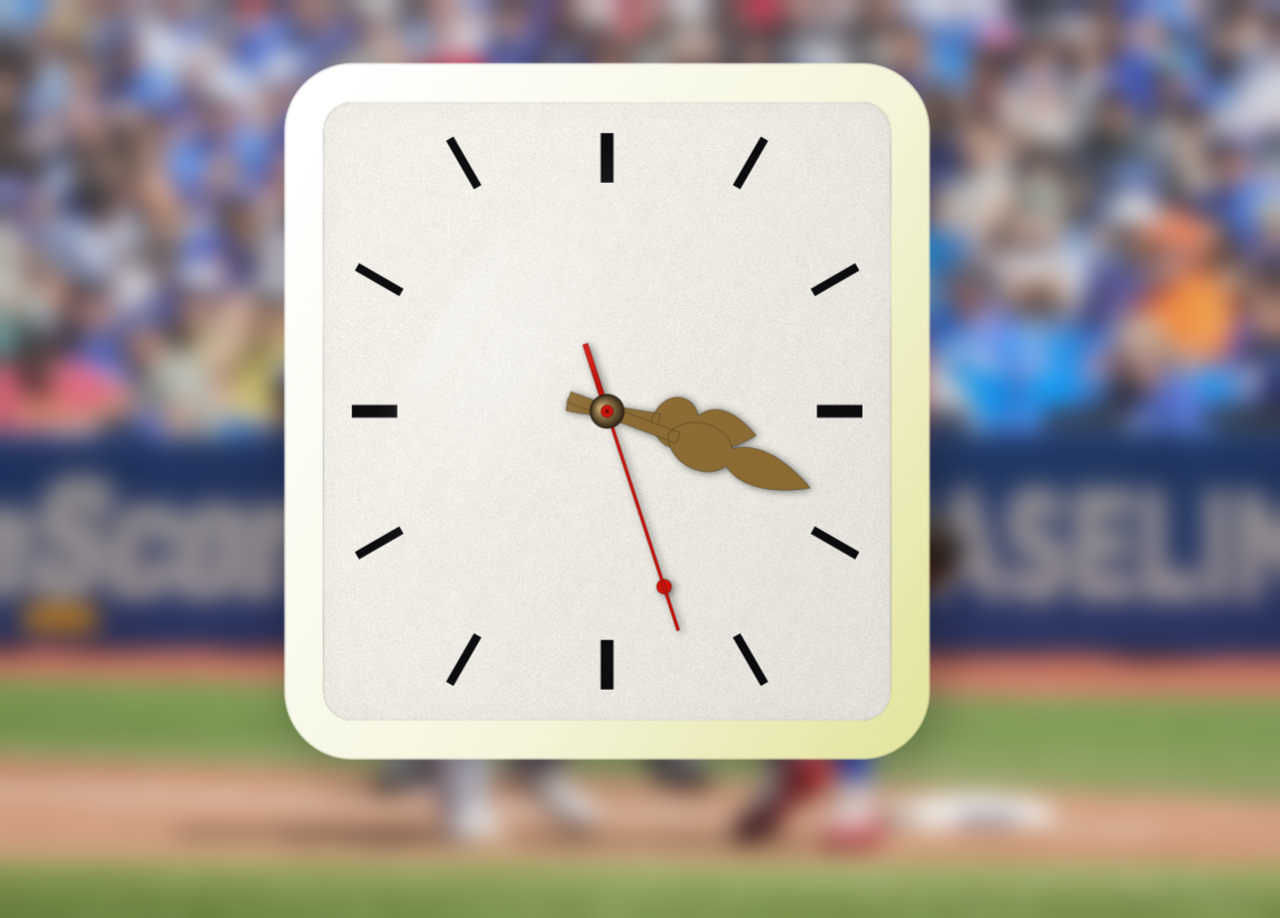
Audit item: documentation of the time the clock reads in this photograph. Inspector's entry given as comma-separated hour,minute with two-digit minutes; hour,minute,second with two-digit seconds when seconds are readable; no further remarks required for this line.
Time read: 3,18,27
